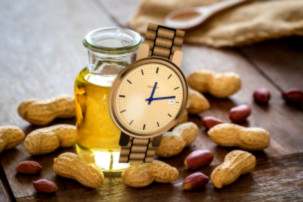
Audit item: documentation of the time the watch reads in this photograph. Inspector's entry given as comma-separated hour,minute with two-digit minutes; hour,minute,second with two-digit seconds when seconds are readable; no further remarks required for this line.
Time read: 12,13
